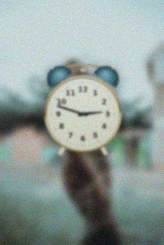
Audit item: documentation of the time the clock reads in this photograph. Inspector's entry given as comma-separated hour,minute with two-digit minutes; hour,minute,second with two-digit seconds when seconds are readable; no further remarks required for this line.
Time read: 2,48
